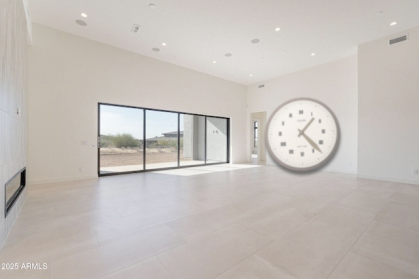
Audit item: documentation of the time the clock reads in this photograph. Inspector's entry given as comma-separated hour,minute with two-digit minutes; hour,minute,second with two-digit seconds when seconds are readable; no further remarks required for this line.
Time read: 1,23
